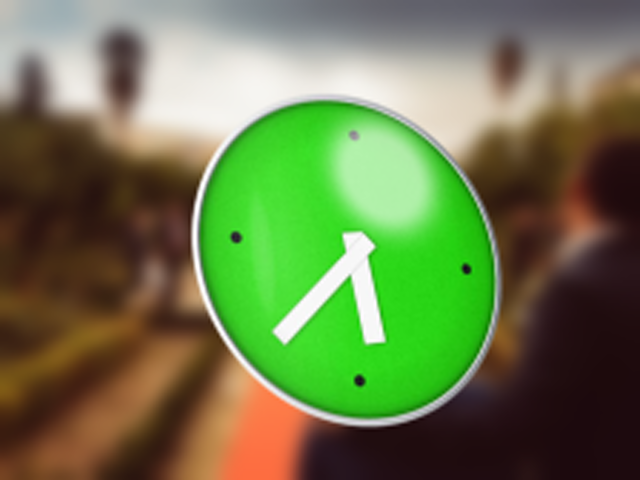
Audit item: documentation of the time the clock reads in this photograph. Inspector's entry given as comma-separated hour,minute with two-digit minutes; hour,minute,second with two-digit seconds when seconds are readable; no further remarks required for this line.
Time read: 5,37
